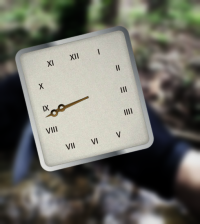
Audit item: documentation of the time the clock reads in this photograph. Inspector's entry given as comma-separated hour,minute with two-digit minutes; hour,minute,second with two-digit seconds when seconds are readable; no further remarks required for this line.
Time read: 8,43
